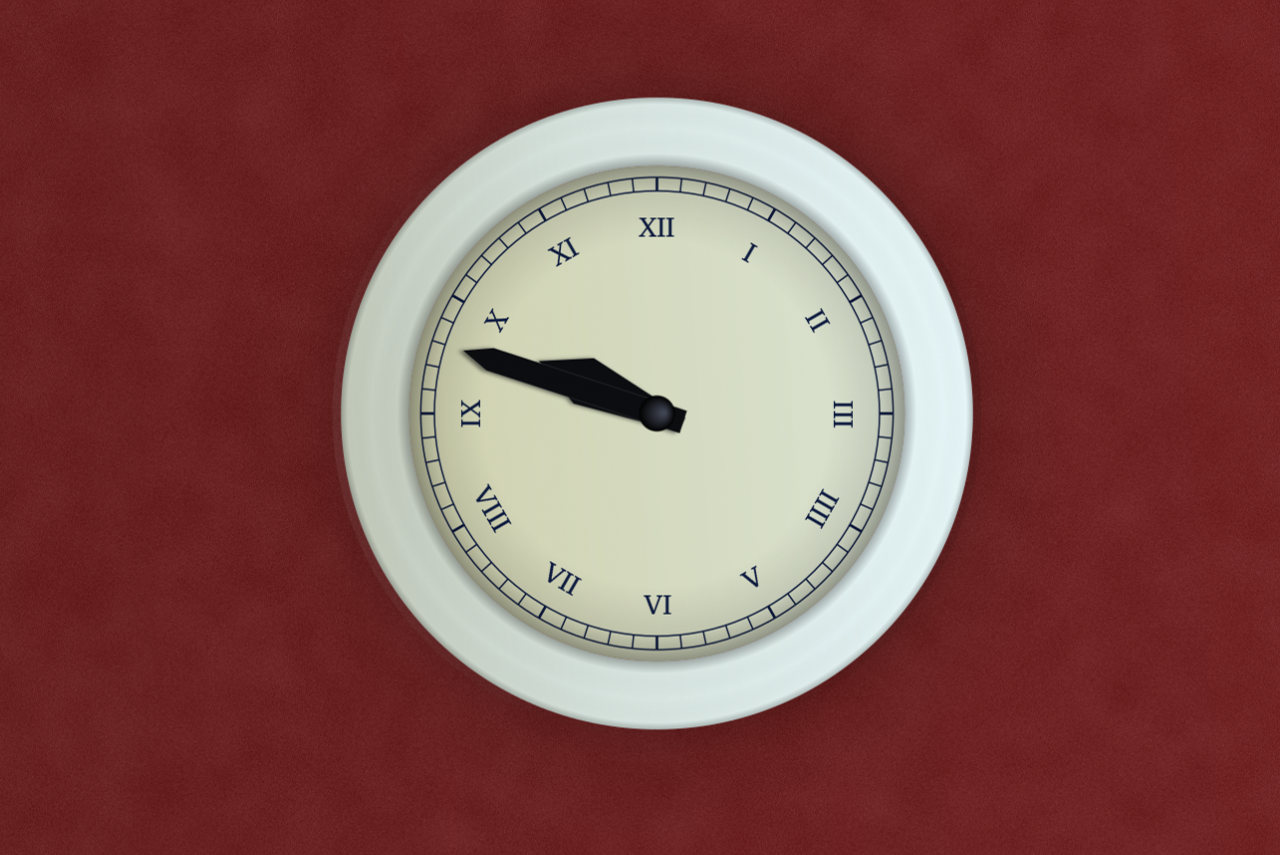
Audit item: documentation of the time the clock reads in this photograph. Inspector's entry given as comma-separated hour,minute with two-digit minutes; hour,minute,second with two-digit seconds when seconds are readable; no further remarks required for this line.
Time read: 9,48
